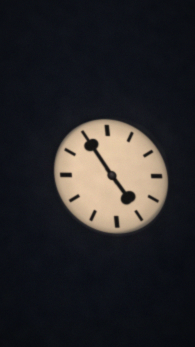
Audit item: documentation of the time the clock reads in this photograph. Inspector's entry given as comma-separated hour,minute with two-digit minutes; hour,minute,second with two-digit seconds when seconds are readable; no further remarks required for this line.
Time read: 4,55
